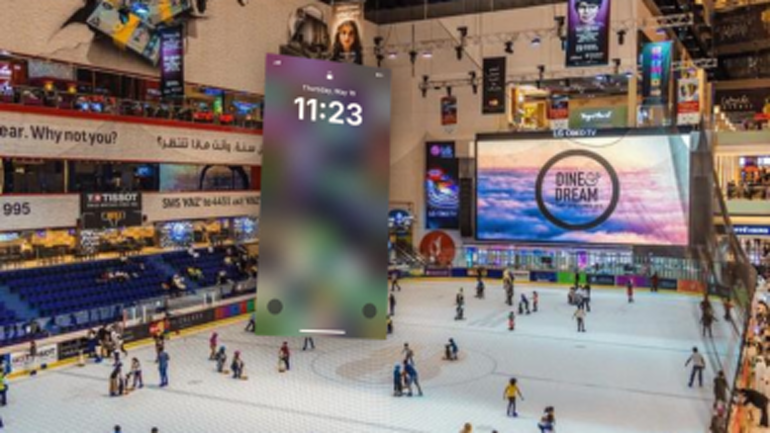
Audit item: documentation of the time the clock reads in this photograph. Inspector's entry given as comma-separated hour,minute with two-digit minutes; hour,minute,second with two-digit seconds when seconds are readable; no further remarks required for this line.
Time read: 11,23
